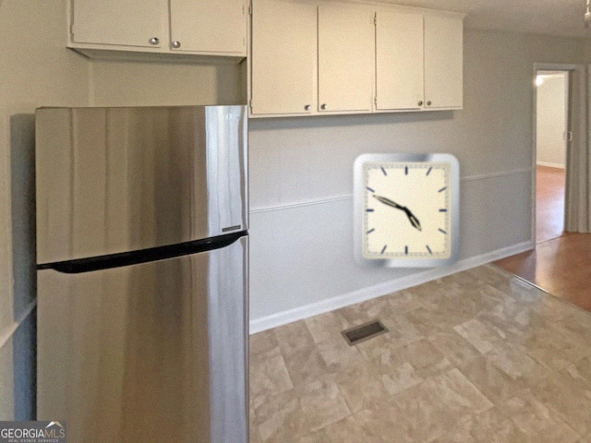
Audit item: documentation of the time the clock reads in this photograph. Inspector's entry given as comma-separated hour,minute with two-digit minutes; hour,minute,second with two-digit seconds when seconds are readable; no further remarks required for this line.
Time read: 4,49
